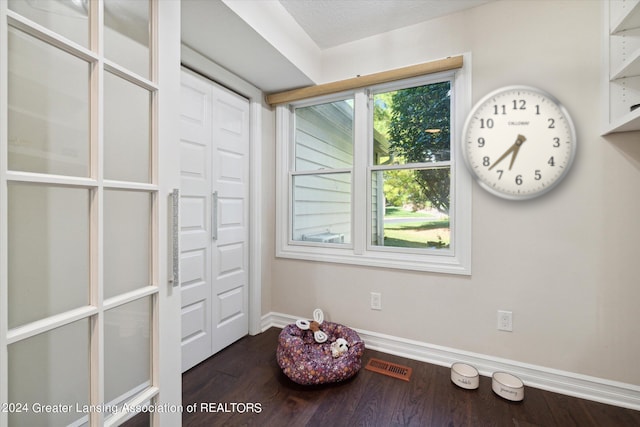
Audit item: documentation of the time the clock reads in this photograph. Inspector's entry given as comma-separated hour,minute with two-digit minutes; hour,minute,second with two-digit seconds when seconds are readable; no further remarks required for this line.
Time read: 6,38
